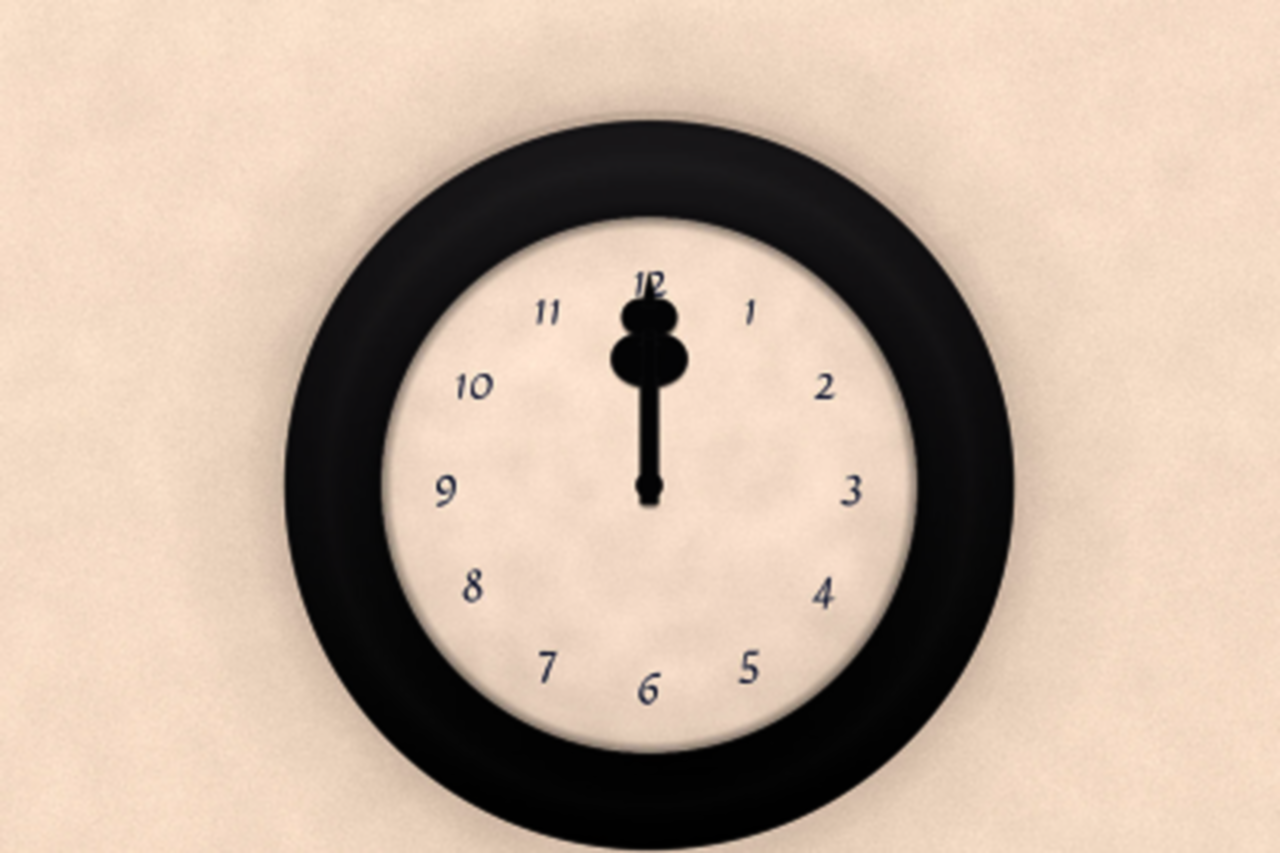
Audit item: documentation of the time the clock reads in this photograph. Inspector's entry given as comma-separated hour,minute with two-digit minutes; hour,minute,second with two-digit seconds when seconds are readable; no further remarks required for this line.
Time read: 12,00
